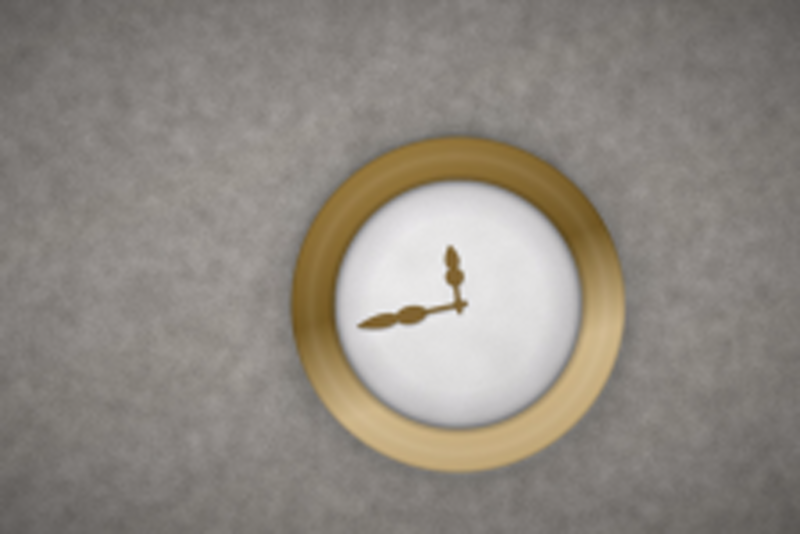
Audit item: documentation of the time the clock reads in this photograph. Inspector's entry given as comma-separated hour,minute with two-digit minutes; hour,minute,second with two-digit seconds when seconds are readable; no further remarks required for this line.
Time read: 11,43
